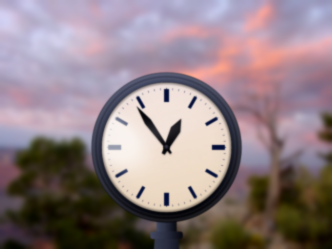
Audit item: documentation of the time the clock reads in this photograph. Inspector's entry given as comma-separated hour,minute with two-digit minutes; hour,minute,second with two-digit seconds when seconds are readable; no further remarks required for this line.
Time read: 12,54
